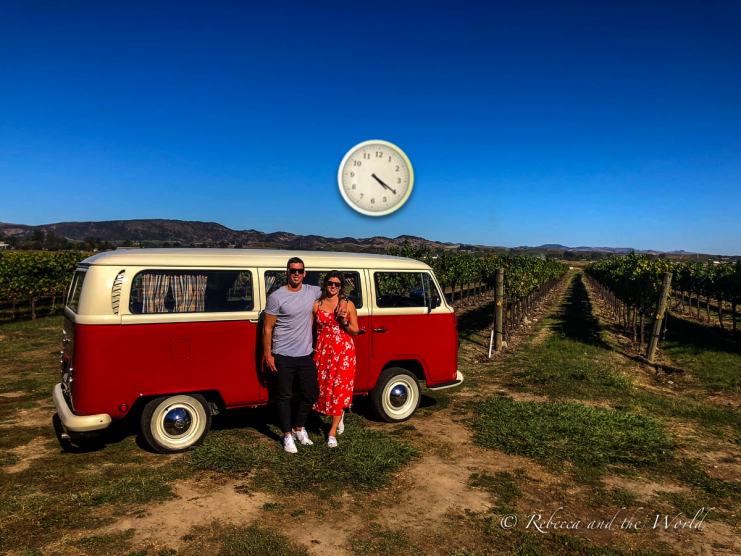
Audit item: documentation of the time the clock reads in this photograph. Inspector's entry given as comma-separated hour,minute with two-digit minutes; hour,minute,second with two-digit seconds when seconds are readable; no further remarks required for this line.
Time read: 4,20
